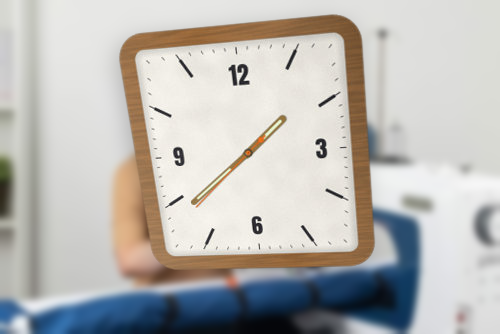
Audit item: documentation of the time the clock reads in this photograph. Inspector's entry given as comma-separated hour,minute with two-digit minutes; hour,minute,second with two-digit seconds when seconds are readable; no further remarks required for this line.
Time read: 1,38,38
